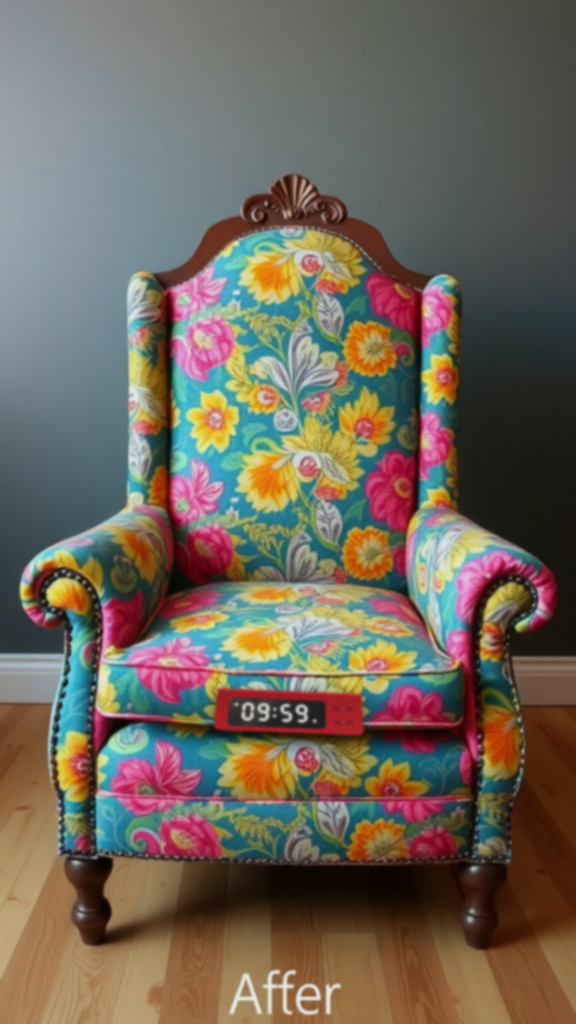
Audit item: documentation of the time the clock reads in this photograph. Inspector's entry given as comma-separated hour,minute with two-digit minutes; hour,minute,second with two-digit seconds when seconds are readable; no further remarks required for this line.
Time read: 9,59
